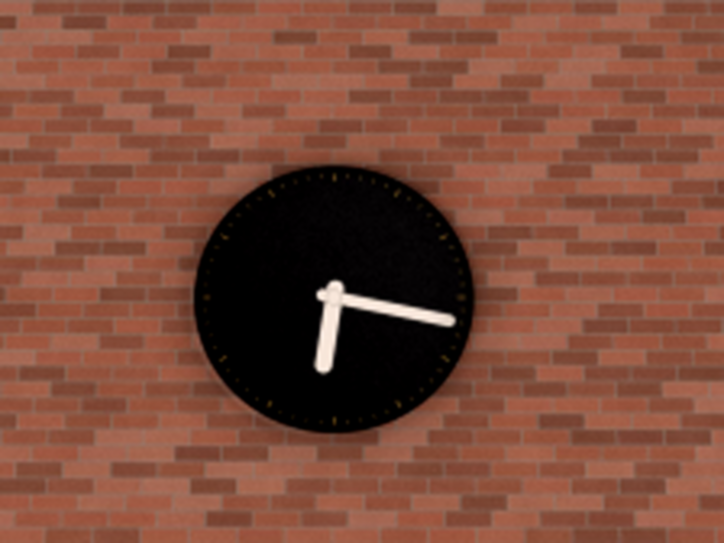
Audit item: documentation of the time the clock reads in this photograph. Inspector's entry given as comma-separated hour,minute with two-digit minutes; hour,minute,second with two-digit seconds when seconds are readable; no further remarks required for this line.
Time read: 6,17
